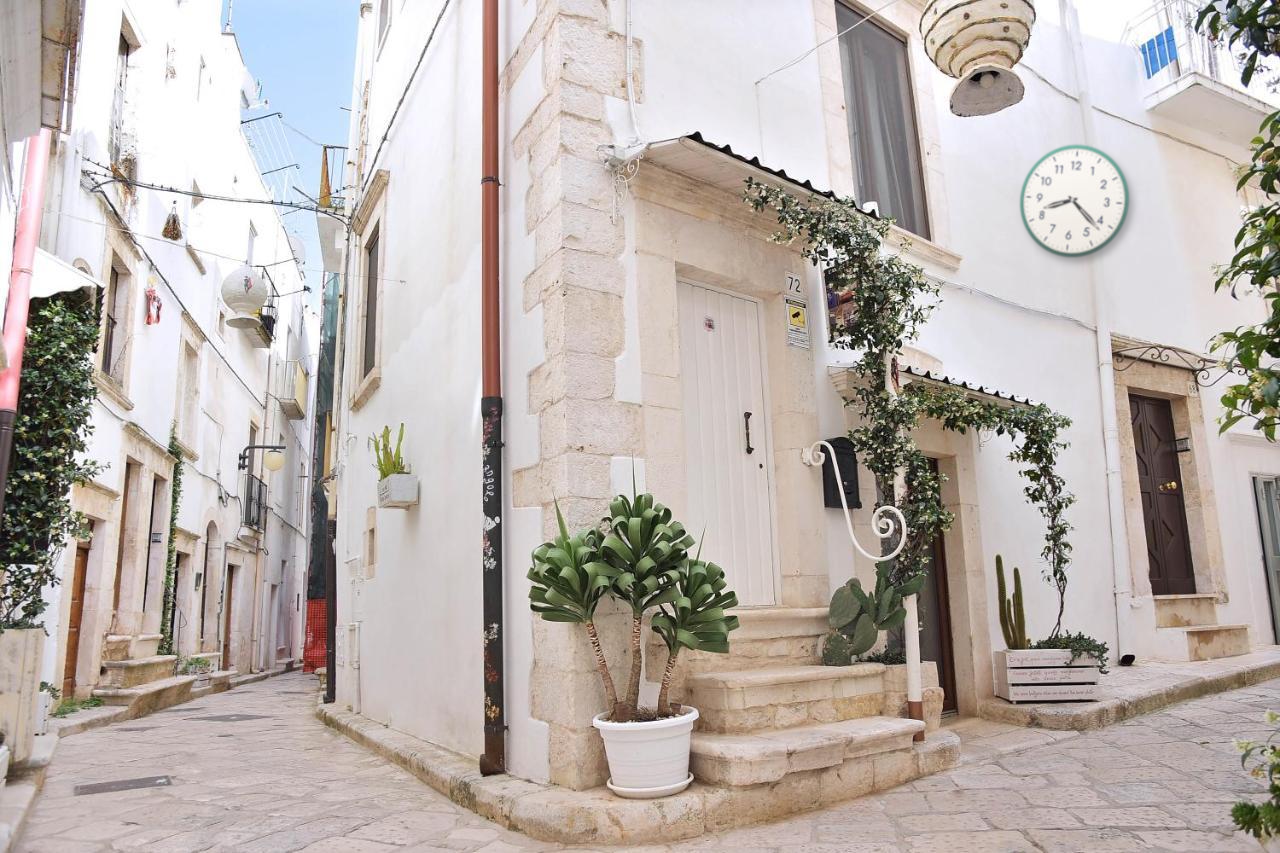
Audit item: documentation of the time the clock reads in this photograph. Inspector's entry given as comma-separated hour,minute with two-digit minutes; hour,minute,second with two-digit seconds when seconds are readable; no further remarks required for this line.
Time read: 8,22
